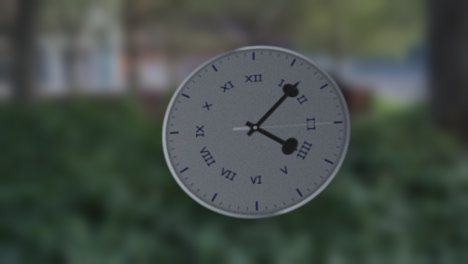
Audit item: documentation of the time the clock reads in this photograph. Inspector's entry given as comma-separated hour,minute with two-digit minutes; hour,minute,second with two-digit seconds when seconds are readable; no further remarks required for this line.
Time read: 4,07,15
